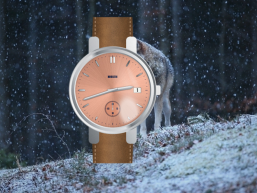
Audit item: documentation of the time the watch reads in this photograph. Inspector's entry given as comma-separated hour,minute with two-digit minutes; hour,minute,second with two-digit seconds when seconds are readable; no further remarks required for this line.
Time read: 2,42
